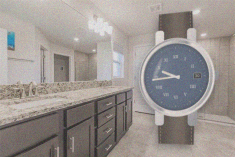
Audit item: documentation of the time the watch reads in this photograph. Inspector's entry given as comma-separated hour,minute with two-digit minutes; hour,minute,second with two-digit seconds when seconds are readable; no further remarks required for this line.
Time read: 9,44
